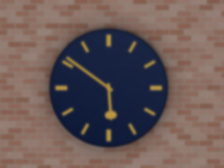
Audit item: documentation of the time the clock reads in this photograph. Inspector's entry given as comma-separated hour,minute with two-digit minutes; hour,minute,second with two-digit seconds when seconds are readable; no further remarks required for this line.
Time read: 5,51
